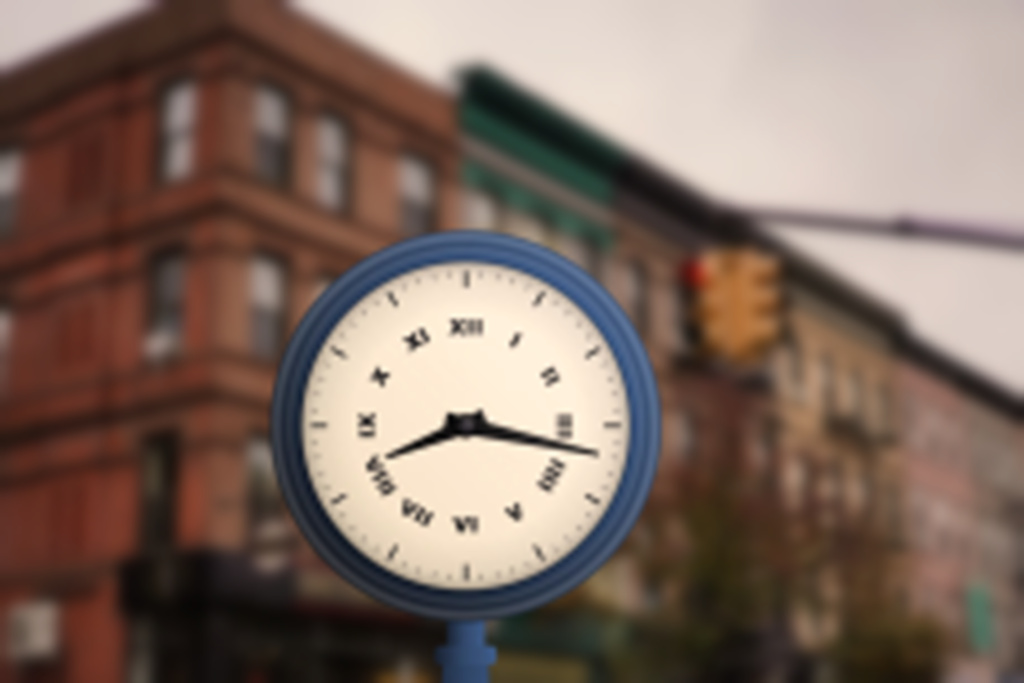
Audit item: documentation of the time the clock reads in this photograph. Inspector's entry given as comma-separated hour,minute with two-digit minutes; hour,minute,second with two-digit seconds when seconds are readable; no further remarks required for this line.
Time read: 8,17
